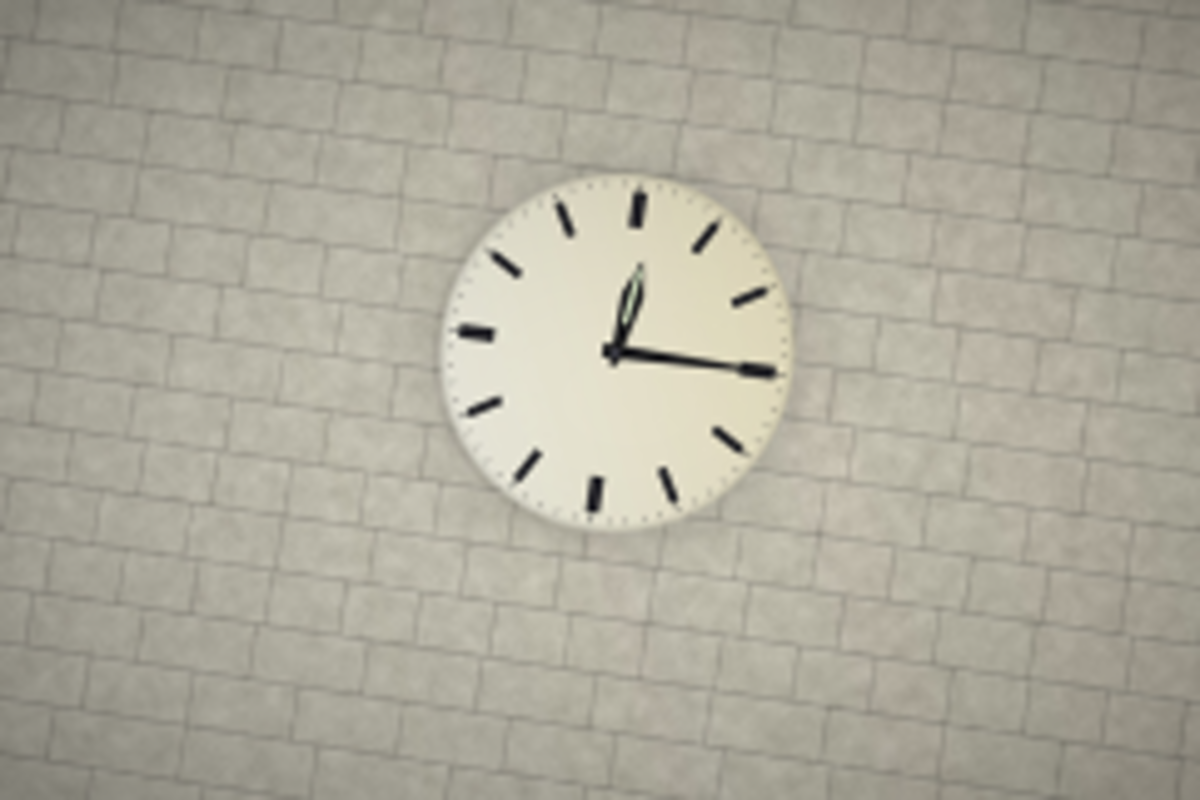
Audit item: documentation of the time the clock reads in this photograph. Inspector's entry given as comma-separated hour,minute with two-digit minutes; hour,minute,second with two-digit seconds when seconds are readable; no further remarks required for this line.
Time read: 12,15
